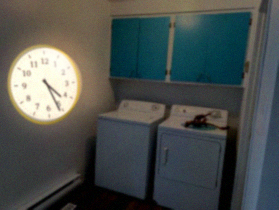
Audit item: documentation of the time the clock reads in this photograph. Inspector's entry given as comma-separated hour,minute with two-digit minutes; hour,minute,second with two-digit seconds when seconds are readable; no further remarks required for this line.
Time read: 4,26
